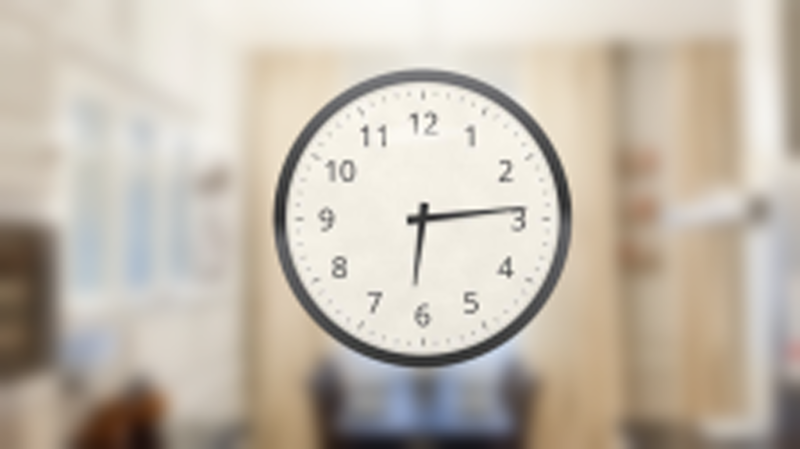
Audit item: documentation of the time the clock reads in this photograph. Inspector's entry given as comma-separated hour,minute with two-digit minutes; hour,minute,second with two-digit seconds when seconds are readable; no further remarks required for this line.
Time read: 6,14
